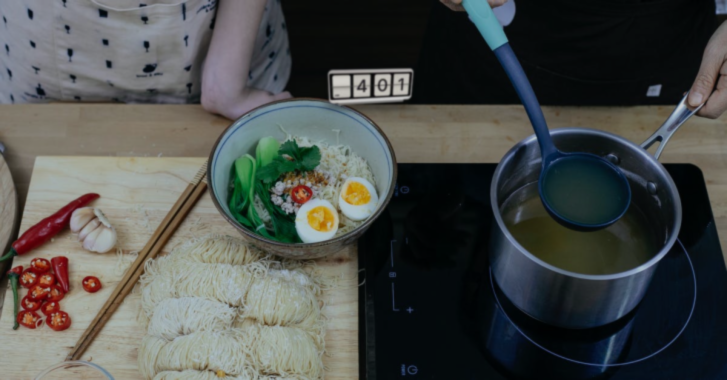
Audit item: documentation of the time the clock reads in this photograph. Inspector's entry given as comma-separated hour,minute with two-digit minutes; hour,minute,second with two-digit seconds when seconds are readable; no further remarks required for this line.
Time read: 4,01
